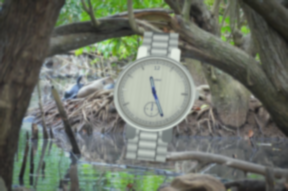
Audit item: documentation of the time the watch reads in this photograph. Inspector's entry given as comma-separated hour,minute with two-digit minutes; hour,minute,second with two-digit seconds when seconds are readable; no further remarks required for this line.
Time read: 11,26
